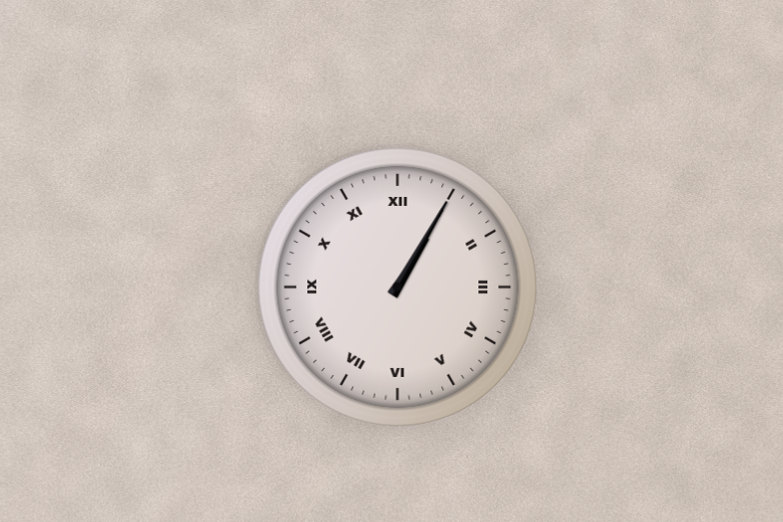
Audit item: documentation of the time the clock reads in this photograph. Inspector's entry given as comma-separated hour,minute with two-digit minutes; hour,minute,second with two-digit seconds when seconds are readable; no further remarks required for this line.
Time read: 1,05
